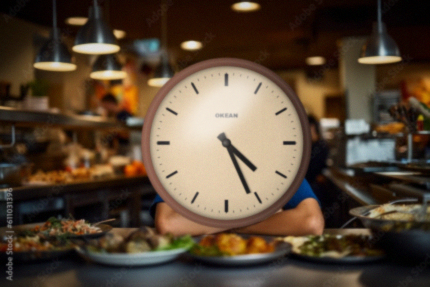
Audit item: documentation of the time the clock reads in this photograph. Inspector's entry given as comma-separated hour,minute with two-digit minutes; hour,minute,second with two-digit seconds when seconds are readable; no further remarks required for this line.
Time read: 4,26
